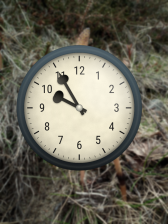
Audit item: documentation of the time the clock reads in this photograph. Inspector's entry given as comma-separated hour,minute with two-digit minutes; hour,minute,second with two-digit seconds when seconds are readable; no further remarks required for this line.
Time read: 9,55
